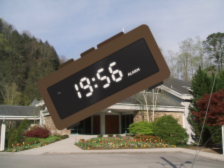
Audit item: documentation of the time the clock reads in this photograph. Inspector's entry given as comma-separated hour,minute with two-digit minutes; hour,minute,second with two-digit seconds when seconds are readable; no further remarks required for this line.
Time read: 19,56
